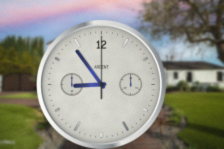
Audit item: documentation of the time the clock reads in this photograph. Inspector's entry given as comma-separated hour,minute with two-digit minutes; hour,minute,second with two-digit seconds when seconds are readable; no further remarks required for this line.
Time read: 8,54
